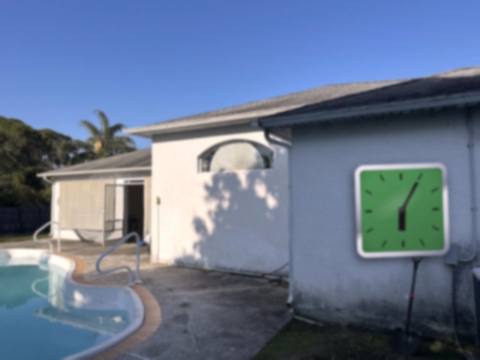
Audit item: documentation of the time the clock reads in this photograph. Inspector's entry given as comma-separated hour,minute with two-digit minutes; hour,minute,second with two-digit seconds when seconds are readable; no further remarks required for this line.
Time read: 6,05
